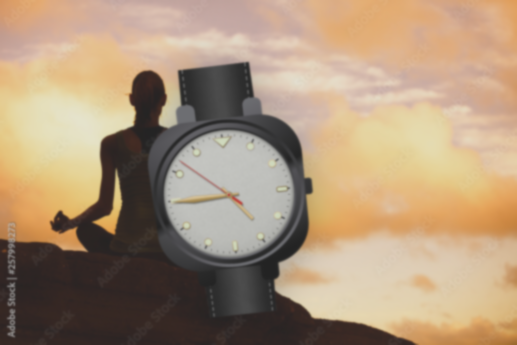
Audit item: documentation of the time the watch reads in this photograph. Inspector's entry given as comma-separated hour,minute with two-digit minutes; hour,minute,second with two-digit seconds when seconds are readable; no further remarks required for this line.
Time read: 4,44,52
